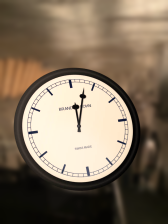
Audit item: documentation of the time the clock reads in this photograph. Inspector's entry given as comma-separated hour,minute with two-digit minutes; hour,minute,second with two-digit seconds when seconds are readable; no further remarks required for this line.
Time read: 12,03
